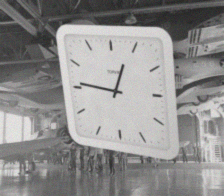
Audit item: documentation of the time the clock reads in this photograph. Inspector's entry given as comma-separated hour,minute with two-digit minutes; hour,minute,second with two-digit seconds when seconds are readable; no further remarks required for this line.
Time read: 12,46
